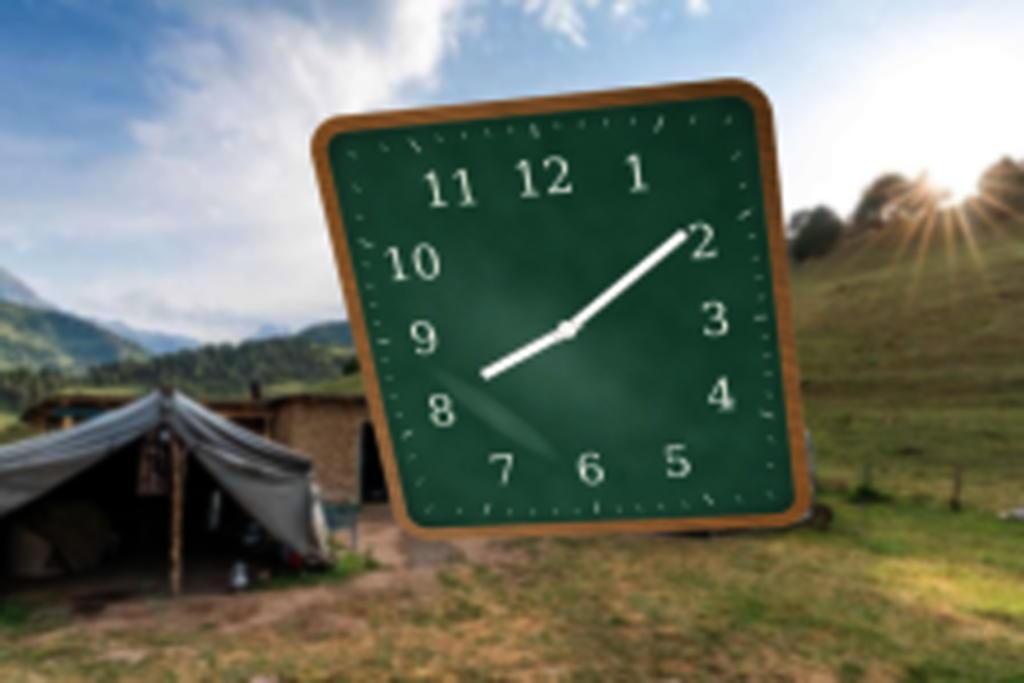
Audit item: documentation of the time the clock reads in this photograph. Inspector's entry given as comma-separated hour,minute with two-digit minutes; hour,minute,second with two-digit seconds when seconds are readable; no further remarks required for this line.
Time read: 8,09
